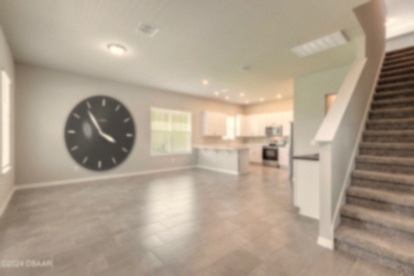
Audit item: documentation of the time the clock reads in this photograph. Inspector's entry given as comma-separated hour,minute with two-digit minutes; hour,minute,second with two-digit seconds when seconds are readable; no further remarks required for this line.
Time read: 3,54
